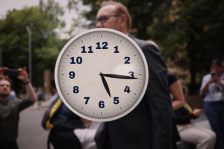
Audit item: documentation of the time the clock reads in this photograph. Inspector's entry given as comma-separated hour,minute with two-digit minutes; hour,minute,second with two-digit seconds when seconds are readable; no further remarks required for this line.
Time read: 5,16
